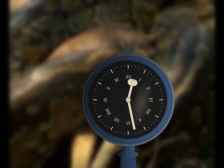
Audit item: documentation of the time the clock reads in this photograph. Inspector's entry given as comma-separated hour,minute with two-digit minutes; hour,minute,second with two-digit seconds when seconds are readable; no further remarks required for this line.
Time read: 12,28
